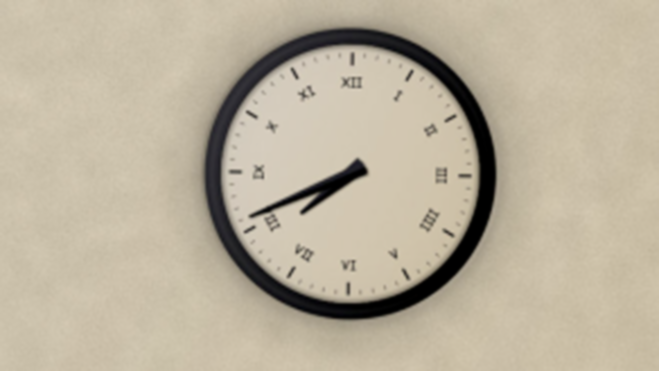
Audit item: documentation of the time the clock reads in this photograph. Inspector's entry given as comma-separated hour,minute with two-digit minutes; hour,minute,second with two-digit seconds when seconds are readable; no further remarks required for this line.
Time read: 7,41
